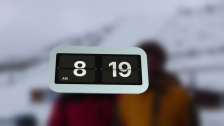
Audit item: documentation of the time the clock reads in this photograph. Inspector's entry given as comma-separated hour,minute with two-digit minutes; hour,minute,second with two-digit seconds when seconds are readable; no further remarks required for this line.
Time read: 8,19
